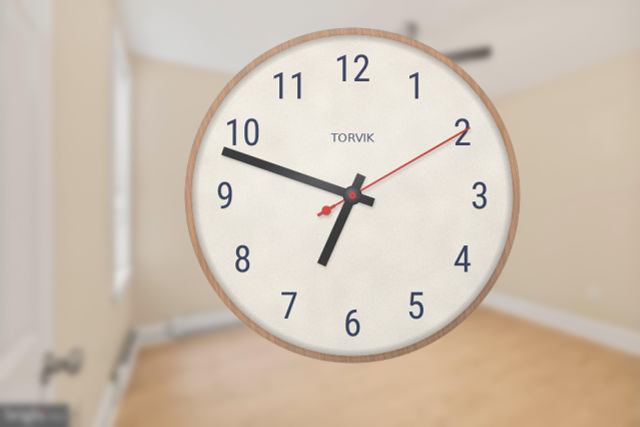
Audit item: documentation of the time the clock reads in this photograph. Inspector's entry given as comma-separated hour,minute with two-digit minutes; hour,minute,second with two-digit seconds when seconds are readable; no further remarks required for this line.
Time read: 6,48,10
